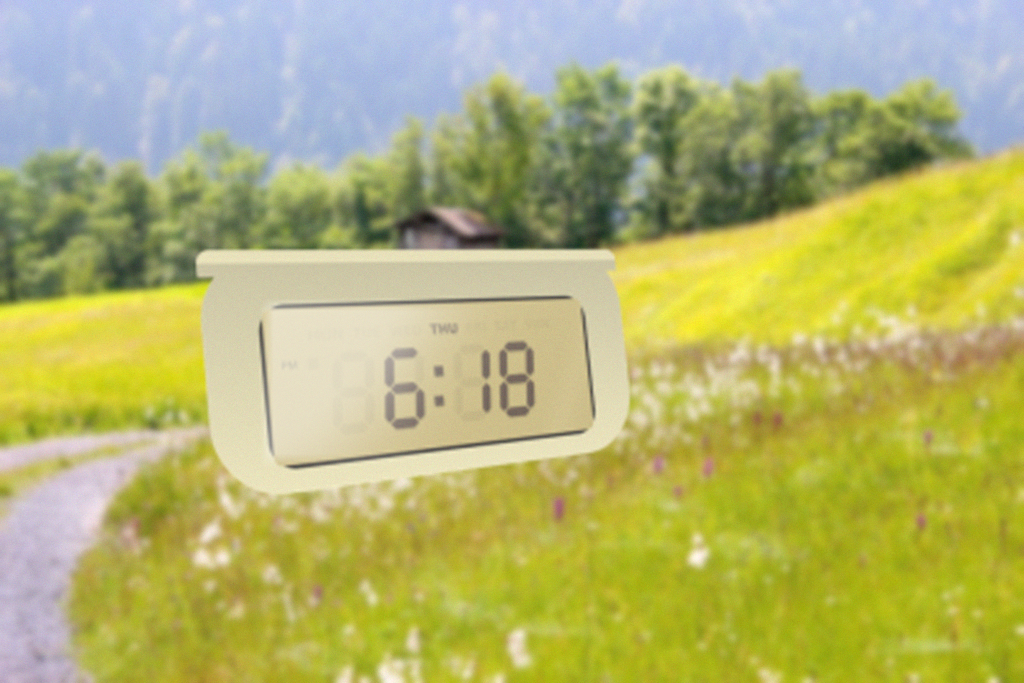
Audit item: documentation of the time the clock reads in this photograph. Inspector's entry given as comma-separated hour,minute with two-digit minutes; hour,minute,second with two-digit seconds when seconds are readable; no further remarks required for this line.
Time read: 6,18
